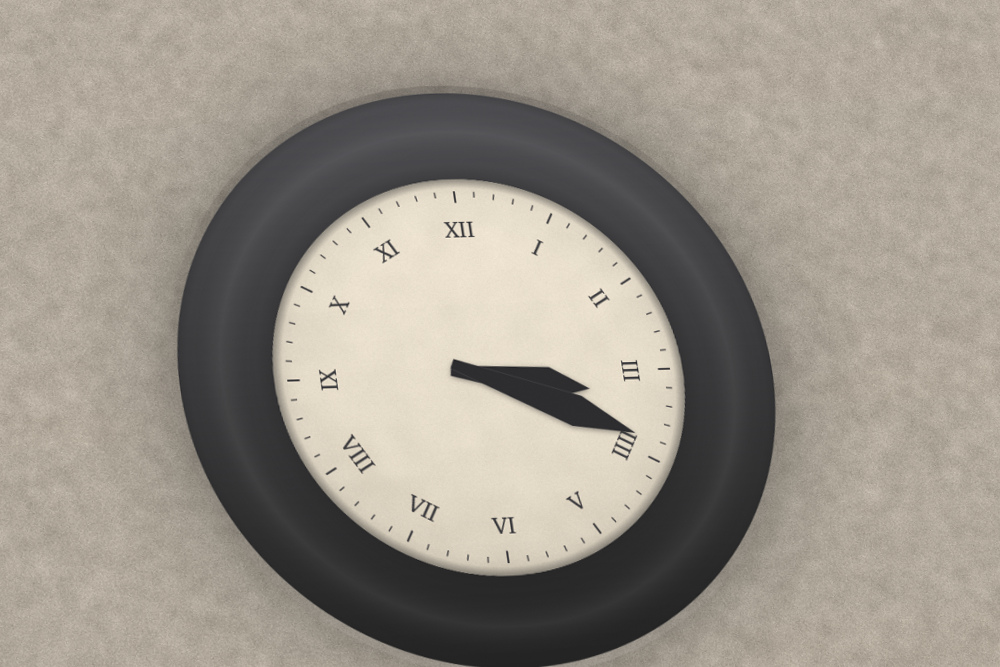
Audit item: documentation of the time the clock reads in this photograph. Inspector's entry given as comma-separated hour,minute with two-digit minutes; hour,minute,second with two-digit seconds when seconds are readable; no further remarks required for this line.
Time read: 3,19
